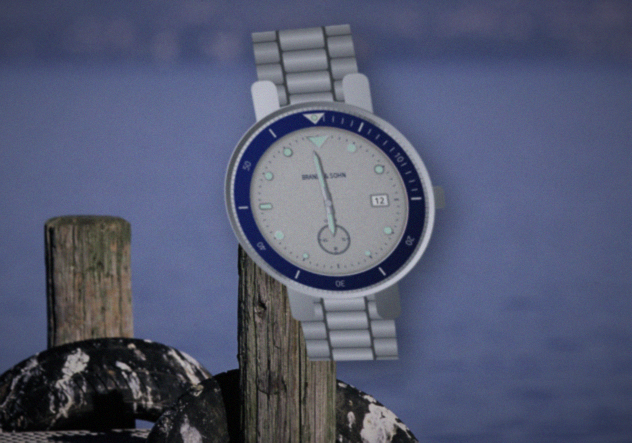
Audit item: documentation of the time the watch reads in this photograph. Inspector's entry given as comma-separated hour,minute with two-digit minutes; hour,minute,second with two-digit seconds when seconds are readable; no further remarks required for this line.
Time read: 5,59
